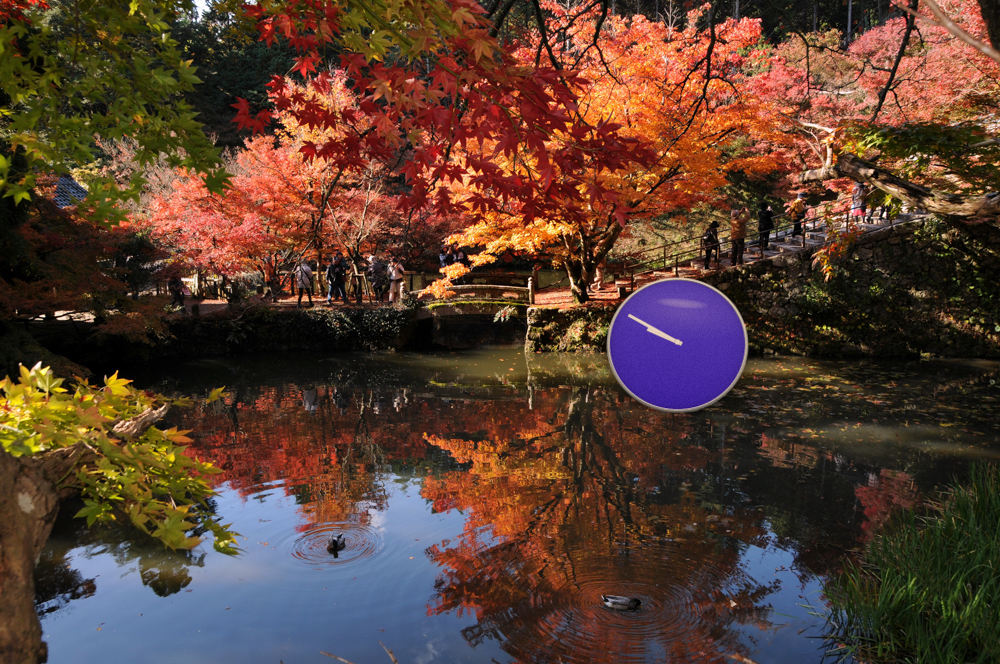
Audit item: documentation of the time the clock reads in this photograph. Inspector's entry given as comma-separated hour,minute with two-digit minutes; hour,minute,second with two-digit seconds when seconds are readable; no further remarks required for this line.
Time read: 9,50
